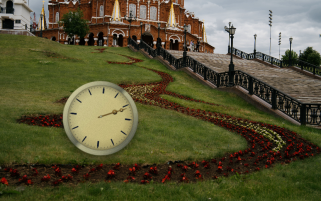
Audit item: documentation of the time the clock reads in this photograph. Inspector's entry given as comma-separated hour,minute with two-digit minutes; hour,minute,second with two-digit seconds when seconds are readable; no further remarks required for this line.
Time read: 2,11
